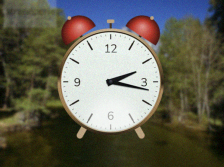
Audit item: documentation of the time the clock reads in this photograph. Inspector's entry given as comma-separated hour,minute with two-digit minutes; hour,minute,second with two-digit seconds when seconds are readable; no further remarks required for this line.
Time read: 2,17
